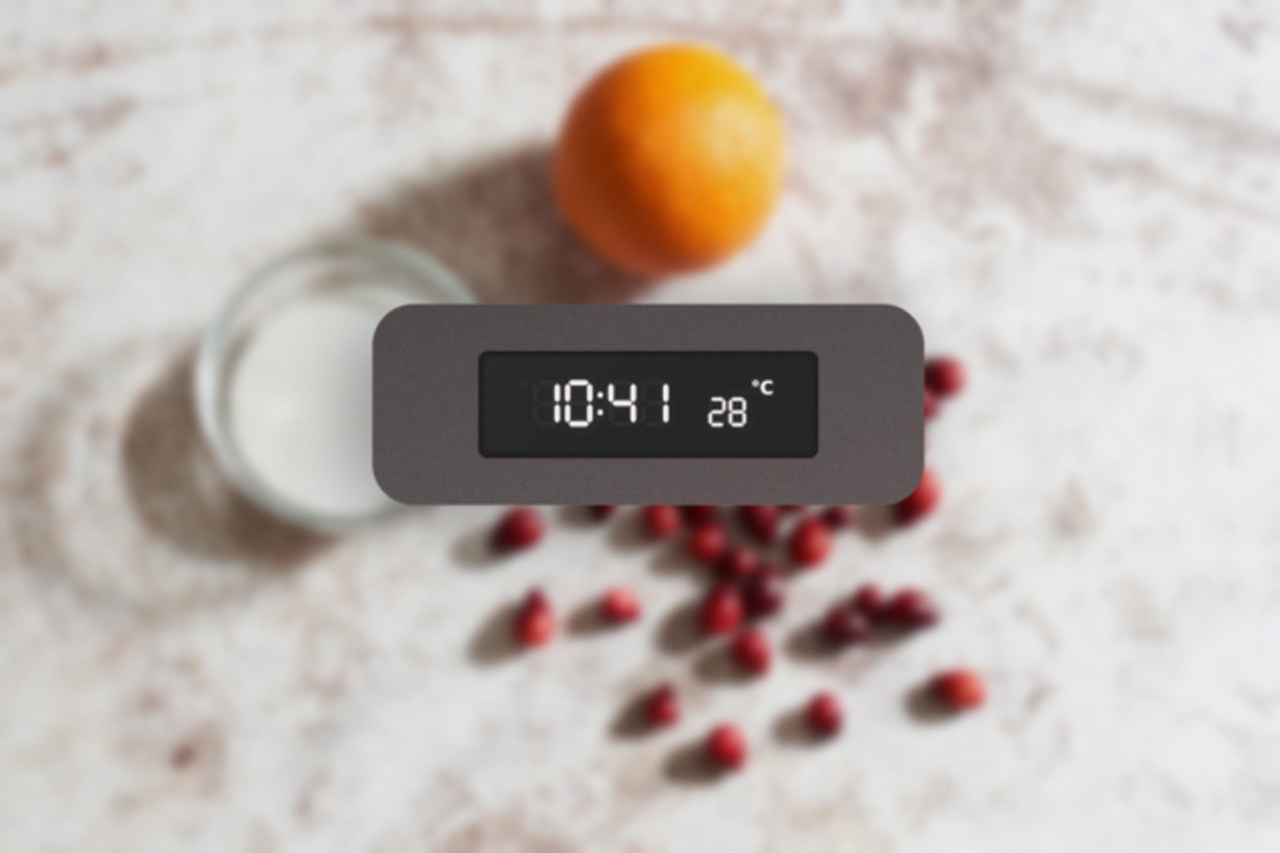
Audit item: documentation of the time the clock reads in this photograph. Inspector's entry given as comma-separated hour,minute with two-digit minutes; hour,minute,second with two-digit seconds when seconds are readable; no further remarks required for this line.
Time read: 10,41
